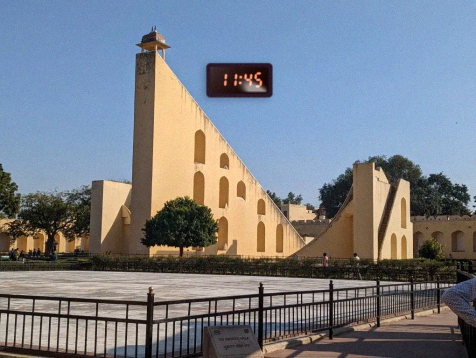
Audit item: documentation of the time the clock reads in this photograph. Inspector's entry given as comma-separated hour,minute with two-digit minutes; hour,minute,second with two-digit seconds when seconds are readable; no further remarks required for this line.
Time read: 11,45
